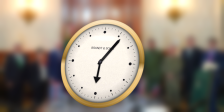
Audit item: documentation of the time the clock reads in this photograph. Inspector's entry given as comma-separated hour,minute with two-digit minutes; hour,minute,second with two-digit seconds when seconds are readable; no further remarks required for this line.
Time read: 6,06
